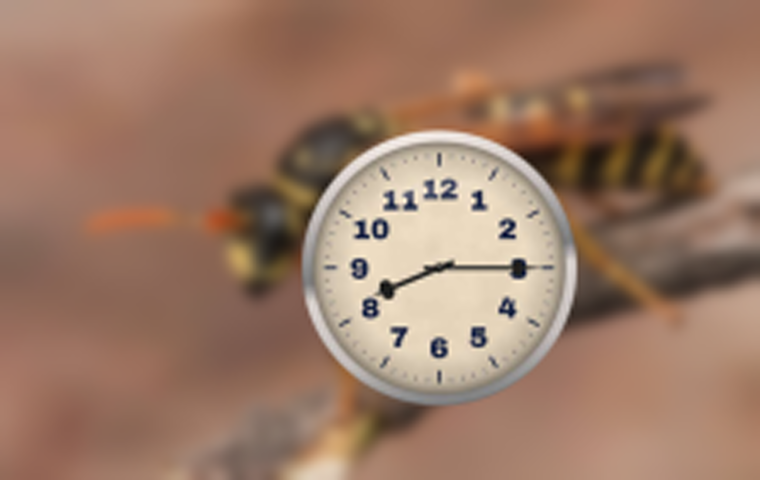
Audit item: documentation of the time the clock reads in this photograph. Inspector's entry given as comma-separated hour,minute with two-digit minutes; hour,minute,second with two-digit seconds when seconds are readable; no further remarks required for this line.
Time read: 8,15
